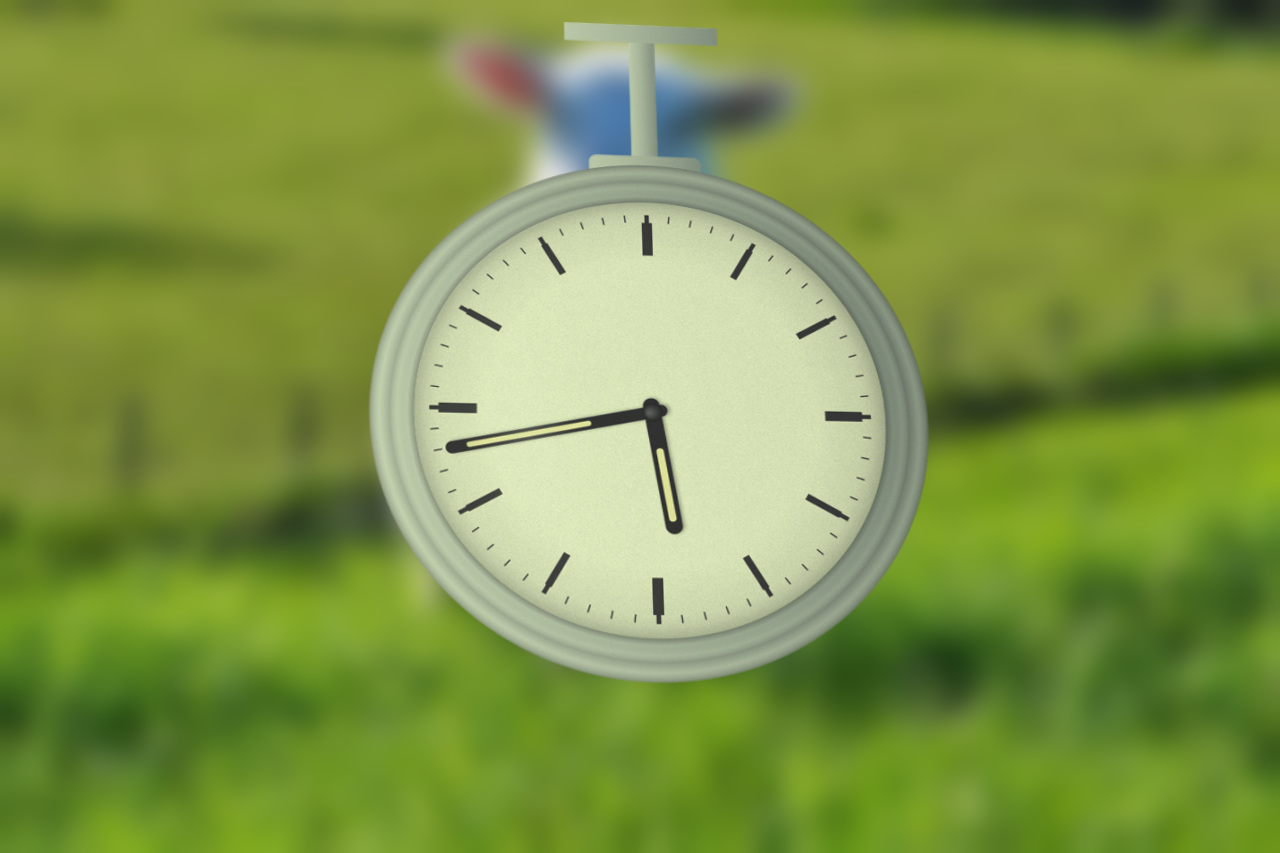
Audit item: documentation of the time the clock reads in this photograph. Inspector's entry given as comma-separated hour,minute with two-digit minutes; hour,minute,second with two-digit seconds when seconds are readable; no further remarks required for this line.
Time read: 5,43
